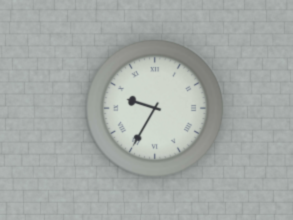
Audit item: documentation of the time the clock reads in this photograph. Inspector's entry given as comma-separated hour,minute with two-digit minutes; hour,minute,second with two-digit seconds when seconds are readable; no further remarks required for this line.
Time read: 9,35
